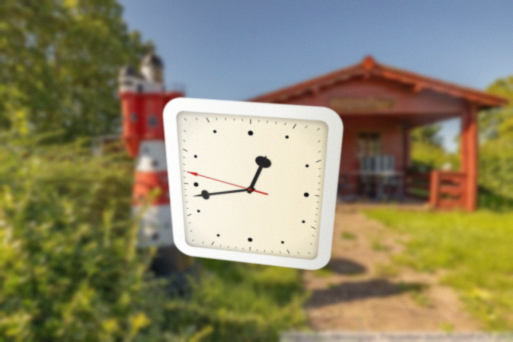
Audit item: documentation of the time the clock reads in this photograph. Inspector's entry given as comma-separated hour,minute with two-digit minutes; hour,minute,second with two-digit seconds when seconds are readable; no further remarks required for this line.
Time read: 12,42,47
